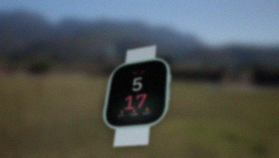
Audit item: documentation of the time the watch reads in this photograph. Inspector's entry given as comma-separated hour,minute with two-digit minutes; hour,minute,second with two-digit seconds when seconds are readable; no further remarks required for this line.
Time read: 5,17
